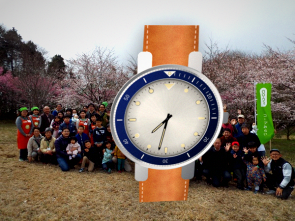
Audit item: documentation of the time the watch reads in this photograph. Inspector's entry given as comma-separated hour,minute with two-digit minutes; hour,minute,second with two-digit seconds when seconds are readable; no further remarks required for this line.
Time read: 7,32
